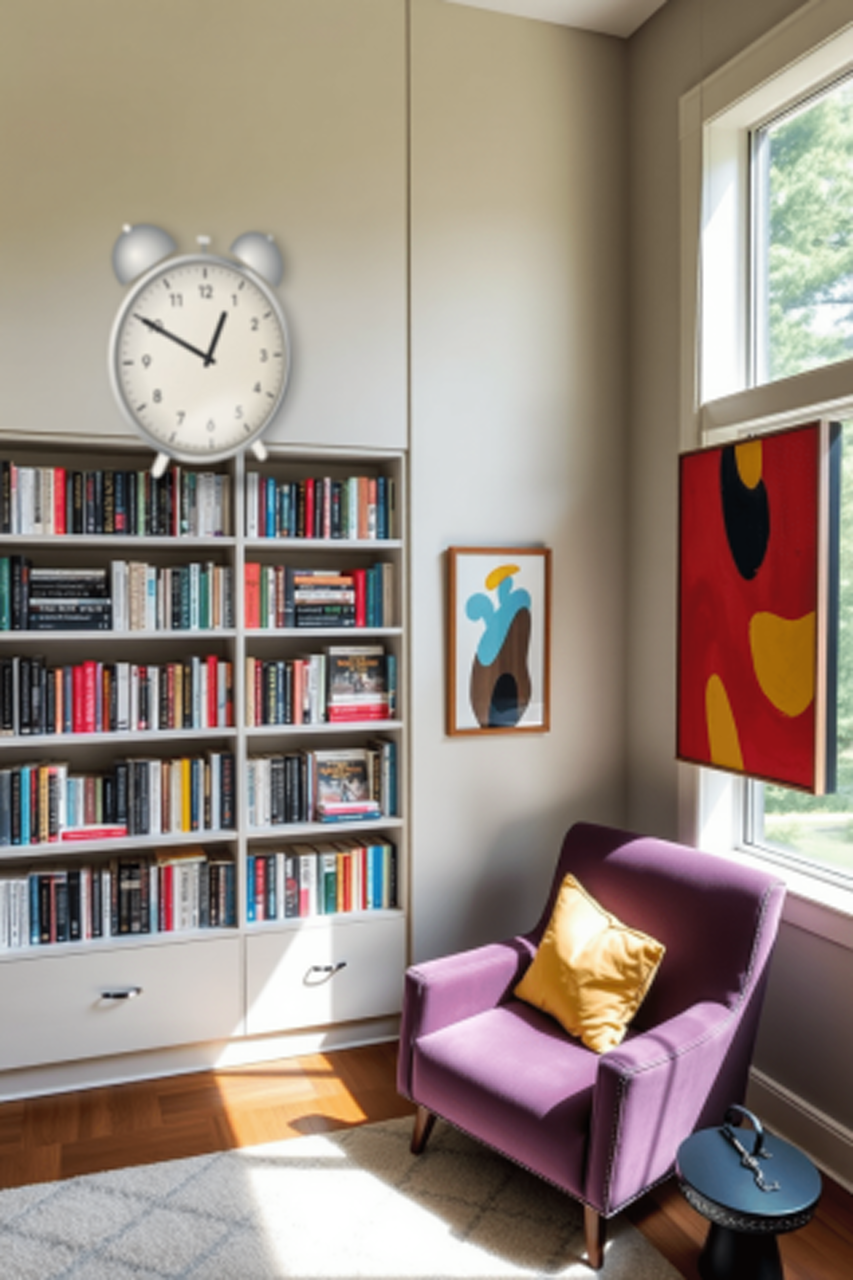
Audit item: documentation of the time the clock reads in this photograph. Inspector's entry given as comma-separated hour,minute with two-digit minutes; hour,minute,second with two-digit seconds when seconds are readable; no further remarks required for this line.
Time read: 12,50
